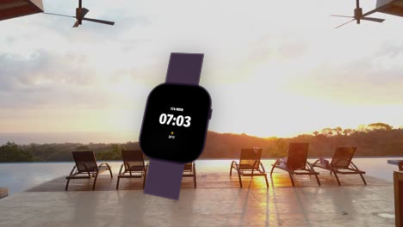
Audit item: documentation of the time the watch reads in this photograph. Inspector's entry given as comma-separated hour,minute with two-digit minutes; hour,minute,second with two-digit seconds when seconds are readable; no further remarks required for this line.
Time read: 7,03
